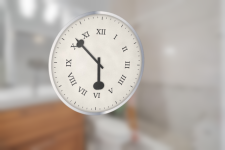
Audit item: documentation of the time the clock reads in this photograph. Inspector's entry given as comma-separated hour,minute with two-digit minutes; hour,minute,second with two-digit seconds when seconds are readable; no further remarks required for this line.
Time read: 5,52
